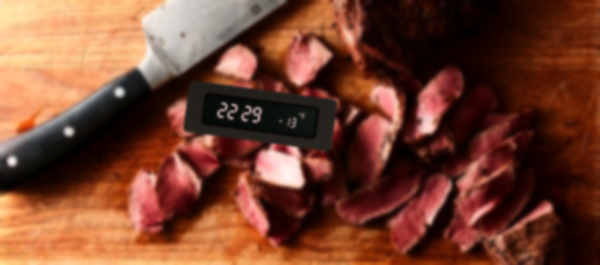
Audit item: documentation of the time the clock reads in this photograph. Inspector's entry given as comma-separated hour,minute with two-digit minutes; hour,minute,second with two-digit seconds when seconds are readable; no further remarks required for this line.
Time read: 22,29
